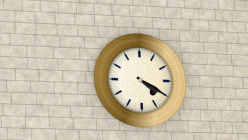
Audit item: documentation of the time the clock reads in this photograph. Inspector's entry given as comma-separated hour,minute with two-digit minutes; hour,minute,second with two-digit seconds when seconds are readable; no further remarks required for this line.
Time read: 4,20
